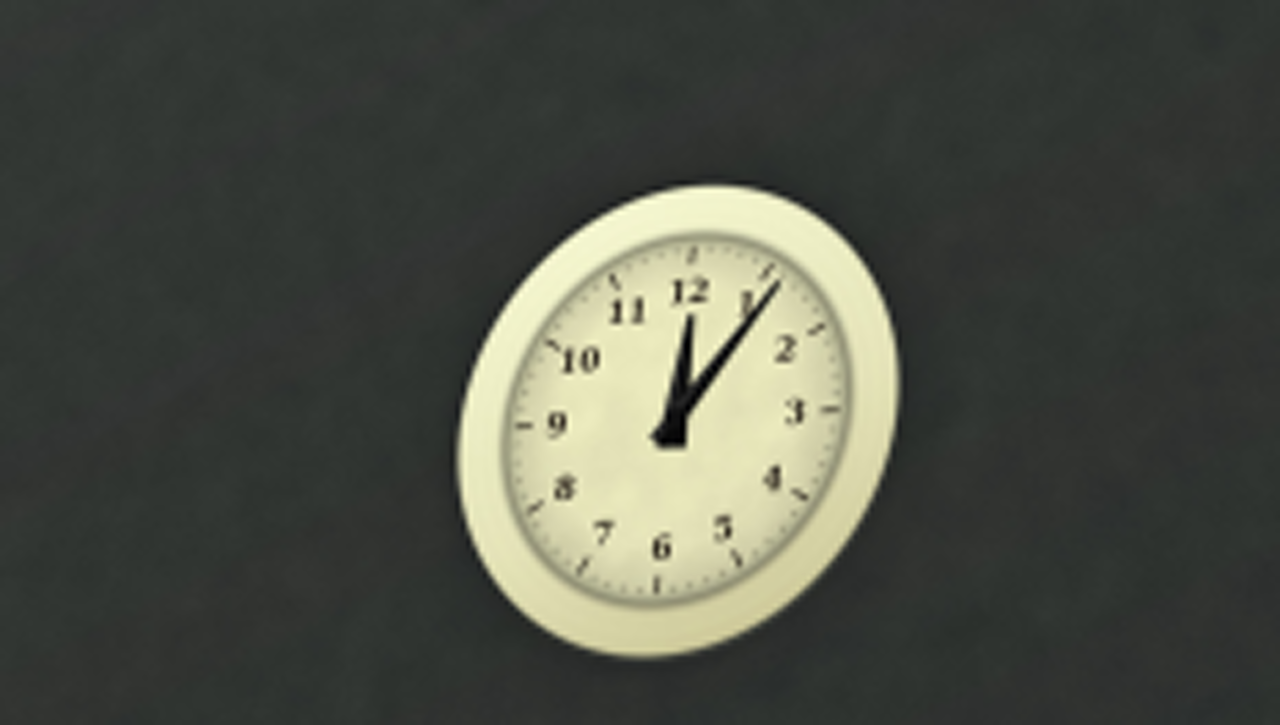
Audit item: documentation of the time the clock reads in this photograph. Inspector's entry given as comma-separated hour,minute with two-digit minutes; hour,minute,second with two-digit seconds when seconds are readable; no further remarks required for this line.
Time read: 12,06
